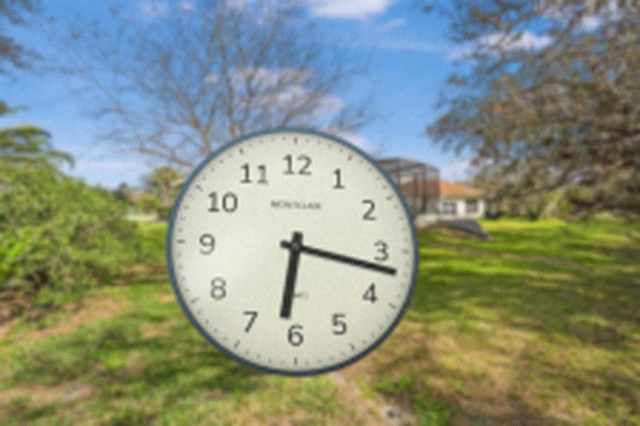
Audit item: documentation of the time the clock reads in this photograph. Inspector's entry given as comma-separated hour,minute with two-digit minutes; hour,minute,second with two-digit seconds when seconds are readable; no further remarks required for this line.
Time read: 6,17
